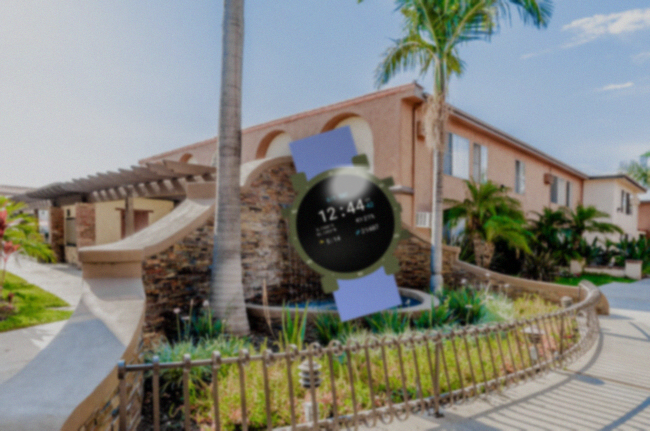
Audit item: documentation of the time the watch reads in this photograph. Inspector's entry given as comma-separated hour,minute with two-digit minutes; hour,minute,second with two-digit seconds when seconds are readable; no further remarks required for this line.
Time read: 12,44
